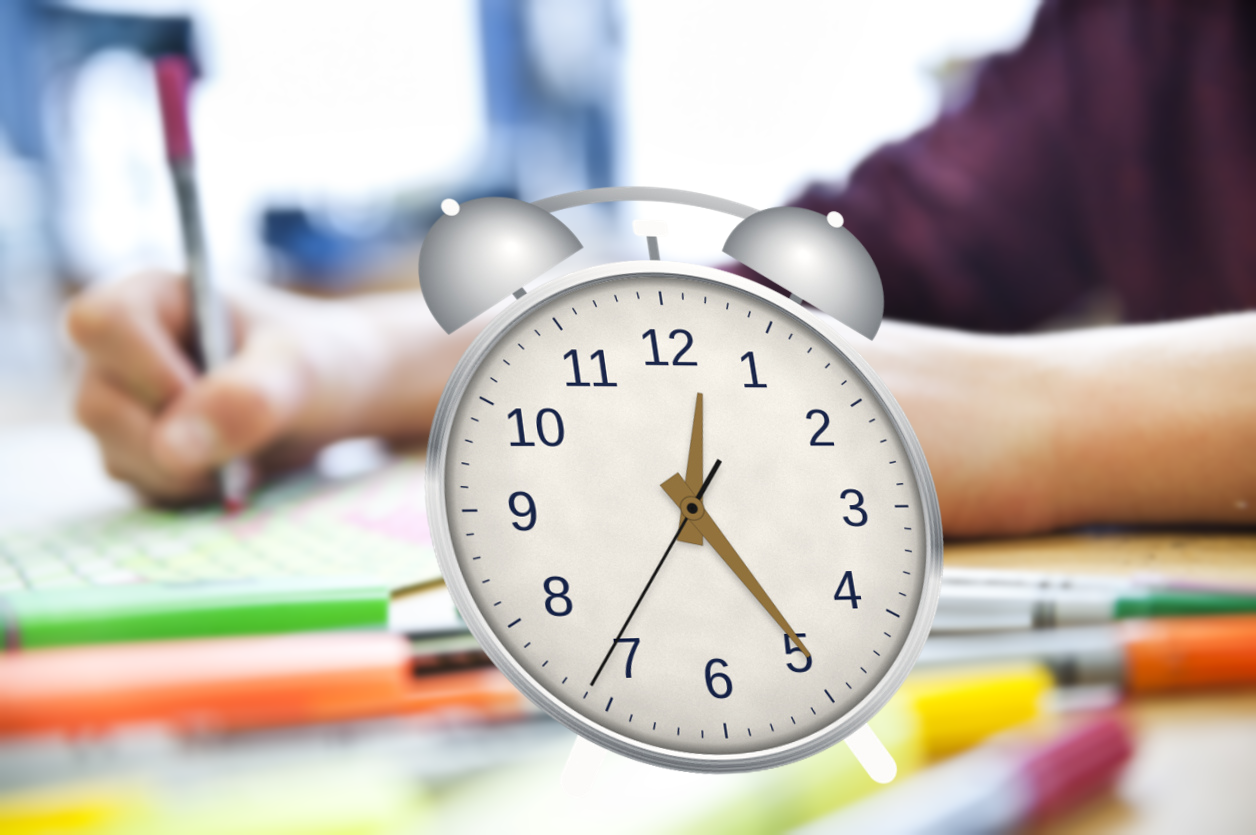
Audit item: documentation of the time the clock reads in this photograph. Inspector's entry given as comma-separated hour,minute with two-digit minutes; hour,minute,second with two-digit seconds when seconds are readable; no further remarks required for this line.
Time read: 12,24,36
